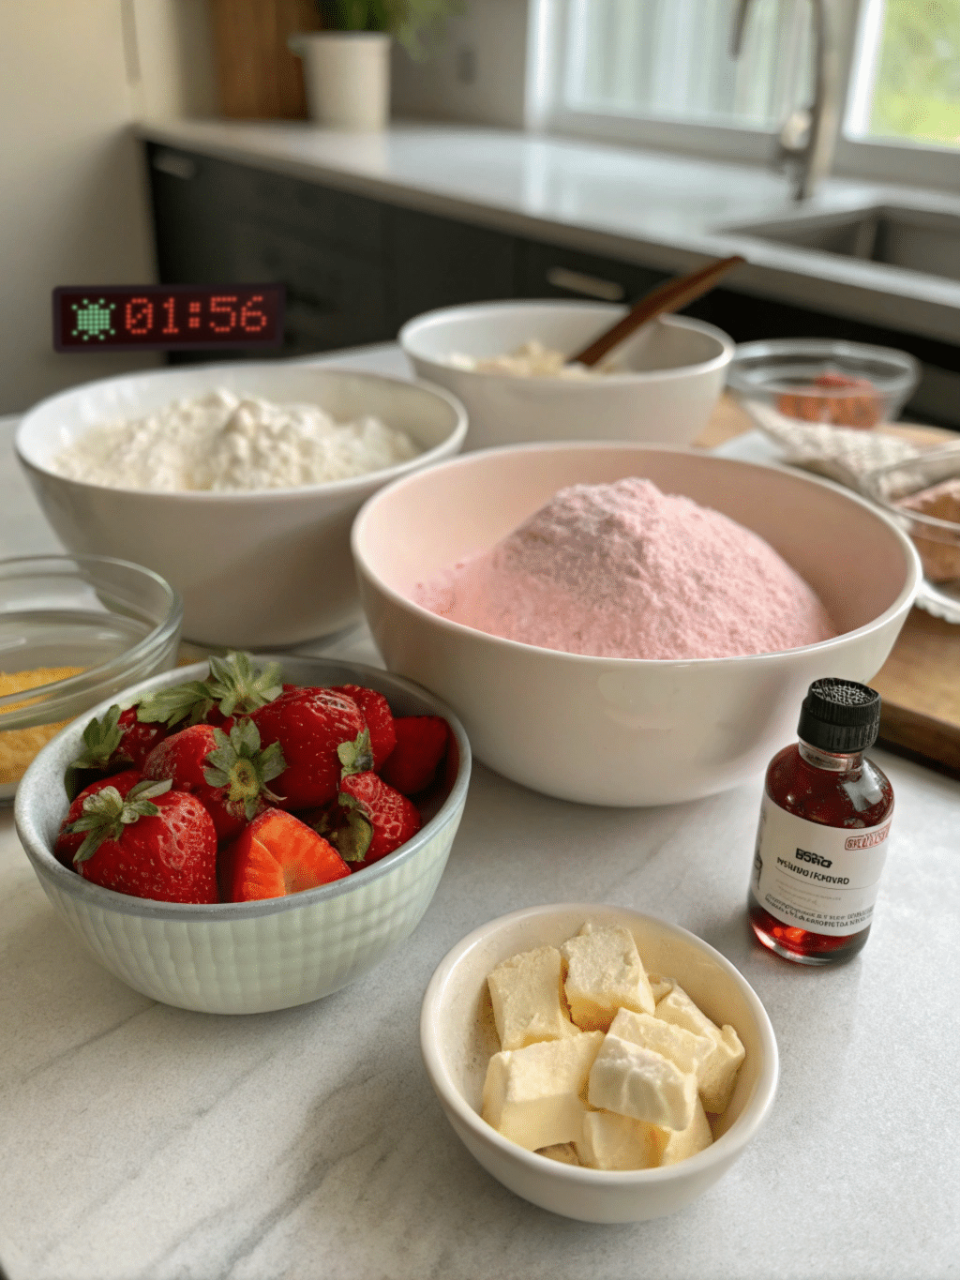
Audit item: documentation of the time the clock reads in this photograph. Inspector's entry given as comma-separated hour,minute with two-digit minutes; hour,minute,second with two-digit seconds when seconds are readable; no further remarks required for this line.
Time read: 1,56
